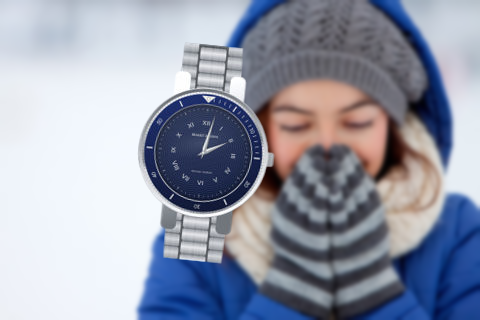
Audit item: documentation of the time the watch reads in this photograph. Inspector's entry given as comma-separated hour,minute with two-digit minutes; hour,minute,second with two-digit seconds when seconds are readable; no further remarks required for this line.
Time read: 2,02
